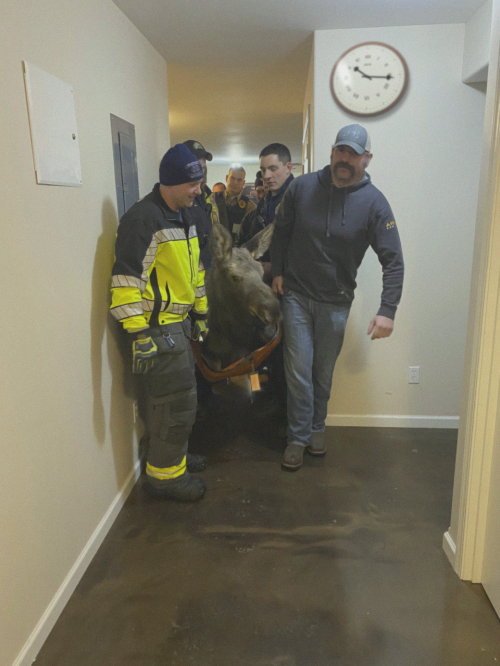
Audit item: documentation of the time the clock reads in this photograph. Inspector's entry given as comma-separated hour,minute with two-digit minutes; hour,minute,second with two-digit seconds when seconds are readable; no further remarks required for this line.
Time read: 10,16
